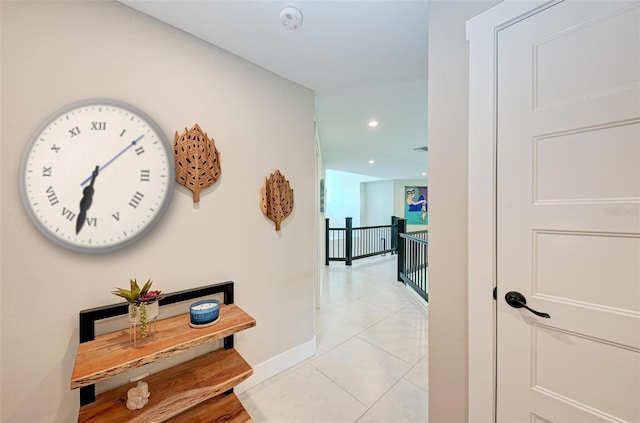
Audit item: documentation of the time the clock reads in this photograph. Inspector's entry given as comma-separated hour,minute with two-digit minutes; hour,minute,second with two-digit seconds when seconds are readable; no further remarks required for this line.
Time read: 6,32,08
